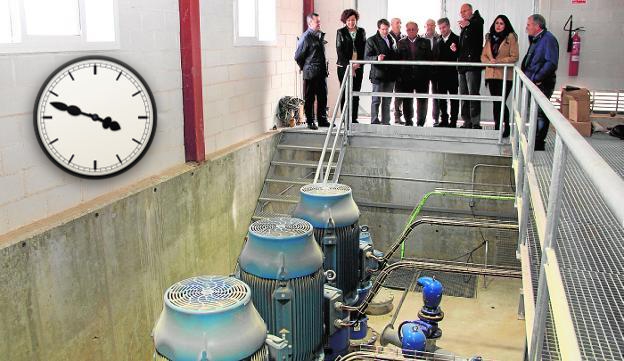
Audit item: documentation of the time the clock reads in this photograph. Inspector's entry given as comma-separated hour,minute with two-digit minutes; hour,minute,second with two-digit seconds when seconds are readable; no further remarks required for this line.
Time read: 3,48
